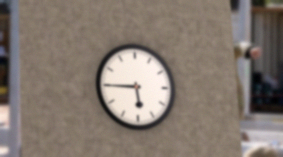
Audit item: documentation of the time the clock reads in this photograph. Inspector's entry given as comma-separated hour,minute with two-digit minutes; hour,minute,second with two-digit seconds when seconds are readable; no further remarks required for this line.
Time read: 5,45
